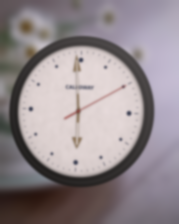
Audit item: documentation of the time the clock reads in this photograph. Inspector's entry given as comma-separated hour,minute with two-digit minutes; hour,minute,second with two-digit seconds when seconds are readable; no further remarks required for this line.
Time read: 5,59,10
